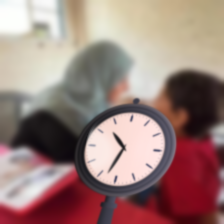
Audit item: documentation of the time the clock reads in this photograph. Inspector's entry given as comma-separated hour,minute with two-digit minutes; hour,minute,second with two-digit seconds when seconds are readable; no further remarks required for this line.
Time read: 10,33
